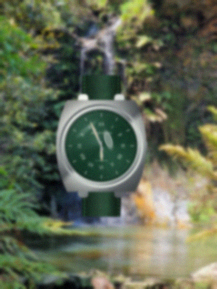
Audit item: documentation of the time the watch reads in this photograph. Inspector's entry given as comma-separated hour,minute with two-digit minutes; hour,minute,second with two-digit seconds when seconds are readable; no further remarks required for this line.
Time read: 5,56
